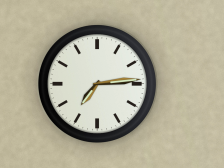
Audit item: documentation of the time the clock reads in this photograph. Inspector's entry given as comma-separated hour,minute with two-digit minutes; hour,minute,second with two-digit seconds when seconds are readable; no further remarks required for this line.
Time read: 7,14
